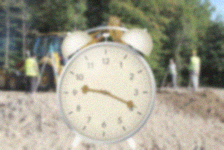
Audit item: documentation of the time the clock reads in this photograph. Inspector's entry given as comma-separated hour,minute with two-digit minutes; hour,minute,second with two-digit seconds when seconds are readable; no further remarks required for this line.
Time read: 9,19
